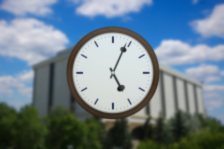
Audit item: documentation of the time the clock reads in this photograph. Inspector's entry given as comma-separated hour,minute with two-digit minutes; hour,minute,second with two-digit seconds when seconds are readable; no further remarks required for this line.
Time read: 5,04
